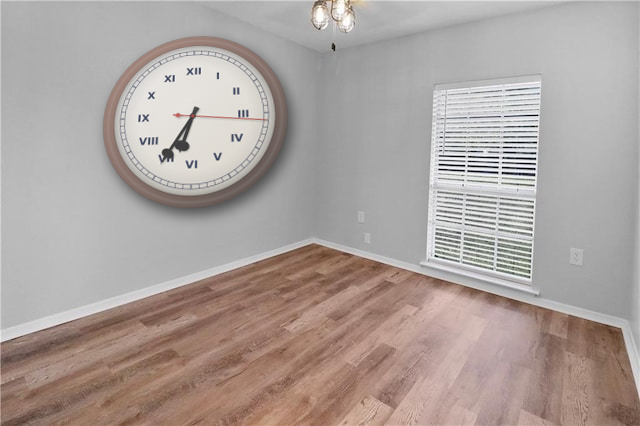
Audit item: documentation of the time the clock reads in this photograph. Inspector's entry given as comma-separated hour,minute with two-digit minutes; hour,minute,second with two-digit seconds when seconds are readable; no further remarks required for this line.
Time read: 6,35,16
